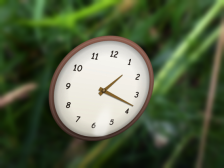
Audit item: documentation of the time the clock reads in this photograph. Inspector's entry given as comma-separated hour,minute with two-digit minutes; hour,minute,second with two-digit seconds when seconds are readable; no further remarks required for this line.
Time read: 1,18
